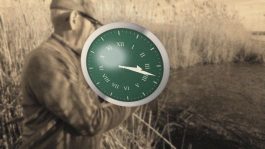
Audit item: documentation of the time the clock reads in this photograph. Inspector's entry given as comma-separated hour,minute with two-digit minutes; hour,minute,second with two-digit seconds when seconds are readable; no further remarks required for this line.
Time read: 3,18
